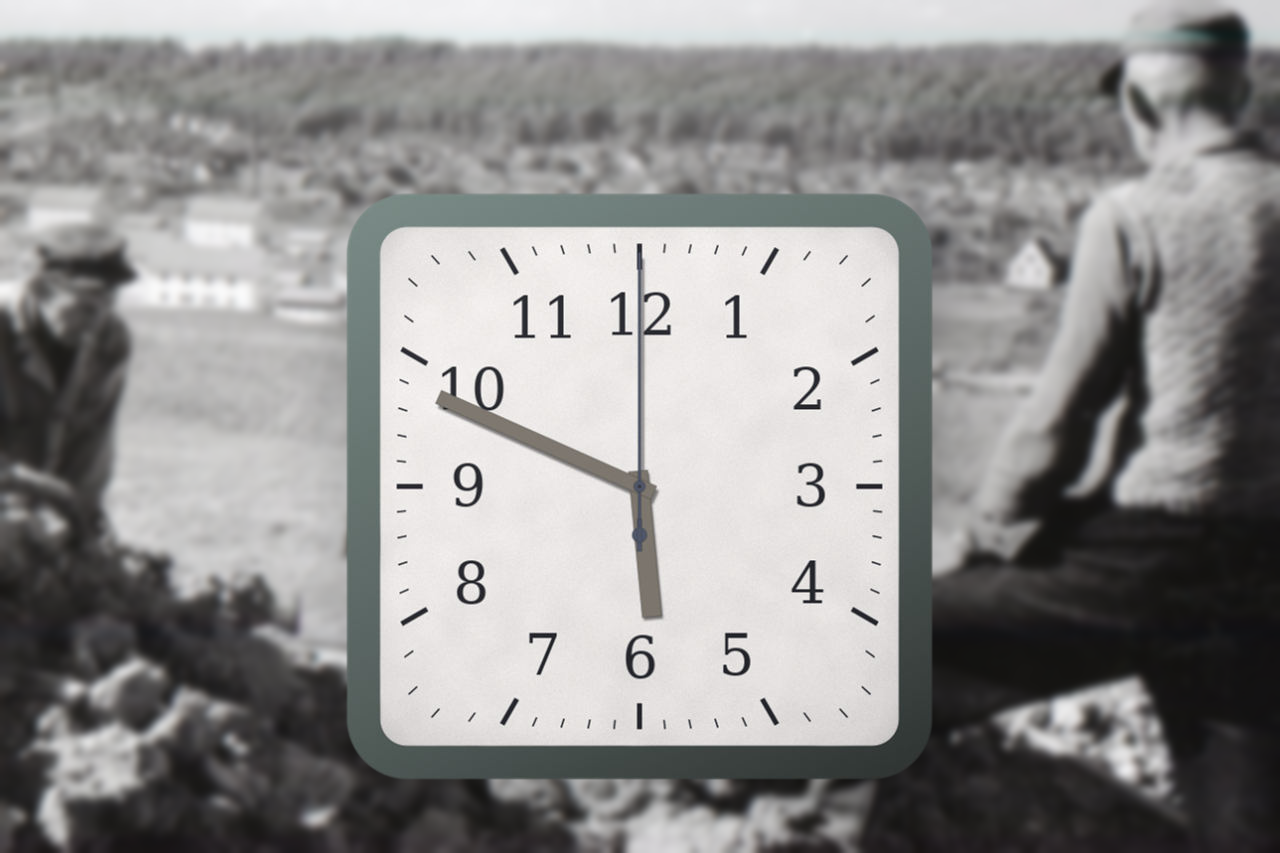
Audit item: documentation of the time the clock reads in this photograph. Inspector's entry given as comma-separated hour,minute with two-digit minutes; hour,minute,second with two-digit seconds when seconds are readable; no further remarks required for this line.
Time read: 5,49,00
